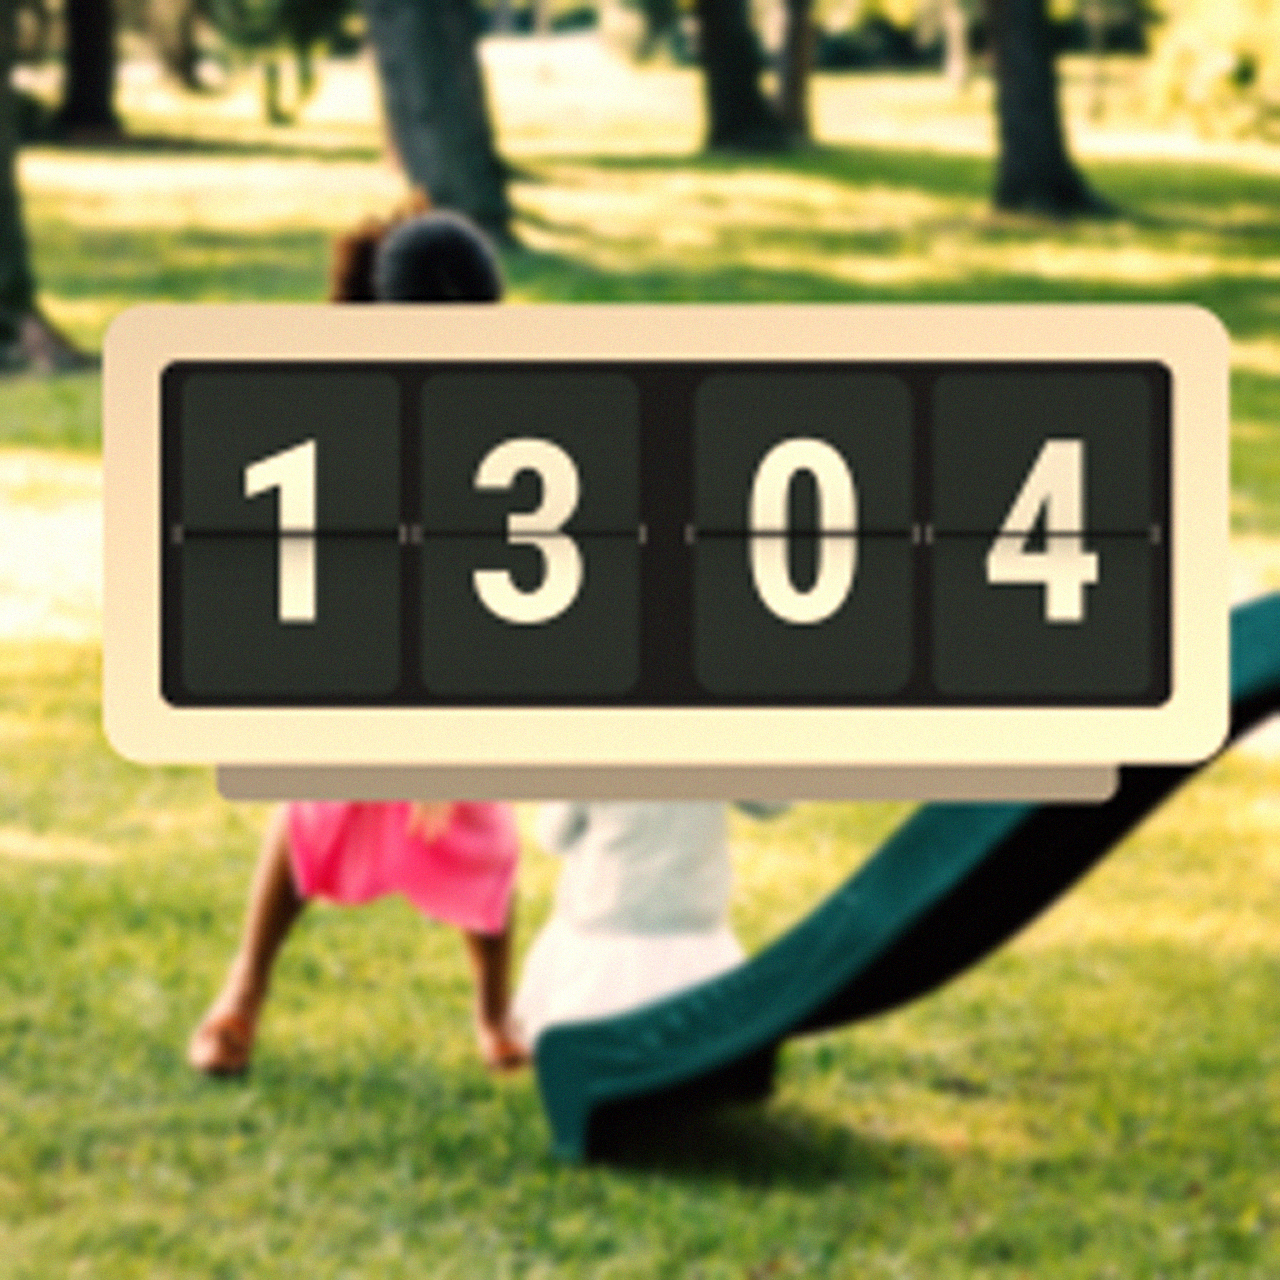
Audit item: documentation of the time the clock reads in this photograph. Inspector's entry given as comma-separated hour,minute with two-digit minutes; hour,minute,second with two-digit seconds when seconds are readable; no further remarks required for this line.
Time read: 13,04
